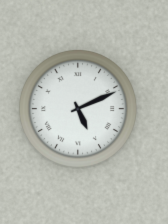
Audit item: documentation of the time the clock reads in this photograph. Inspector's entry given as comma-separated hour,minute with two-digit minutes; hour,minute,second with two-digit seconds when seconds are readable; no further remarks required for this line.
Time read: 5,11
